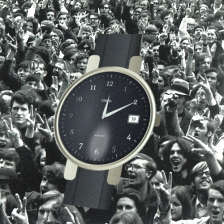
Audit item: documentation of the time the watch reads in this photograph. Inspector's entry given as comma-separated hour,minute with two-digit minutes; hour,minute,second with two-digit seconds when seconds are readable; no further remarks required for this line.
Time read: 12,10
